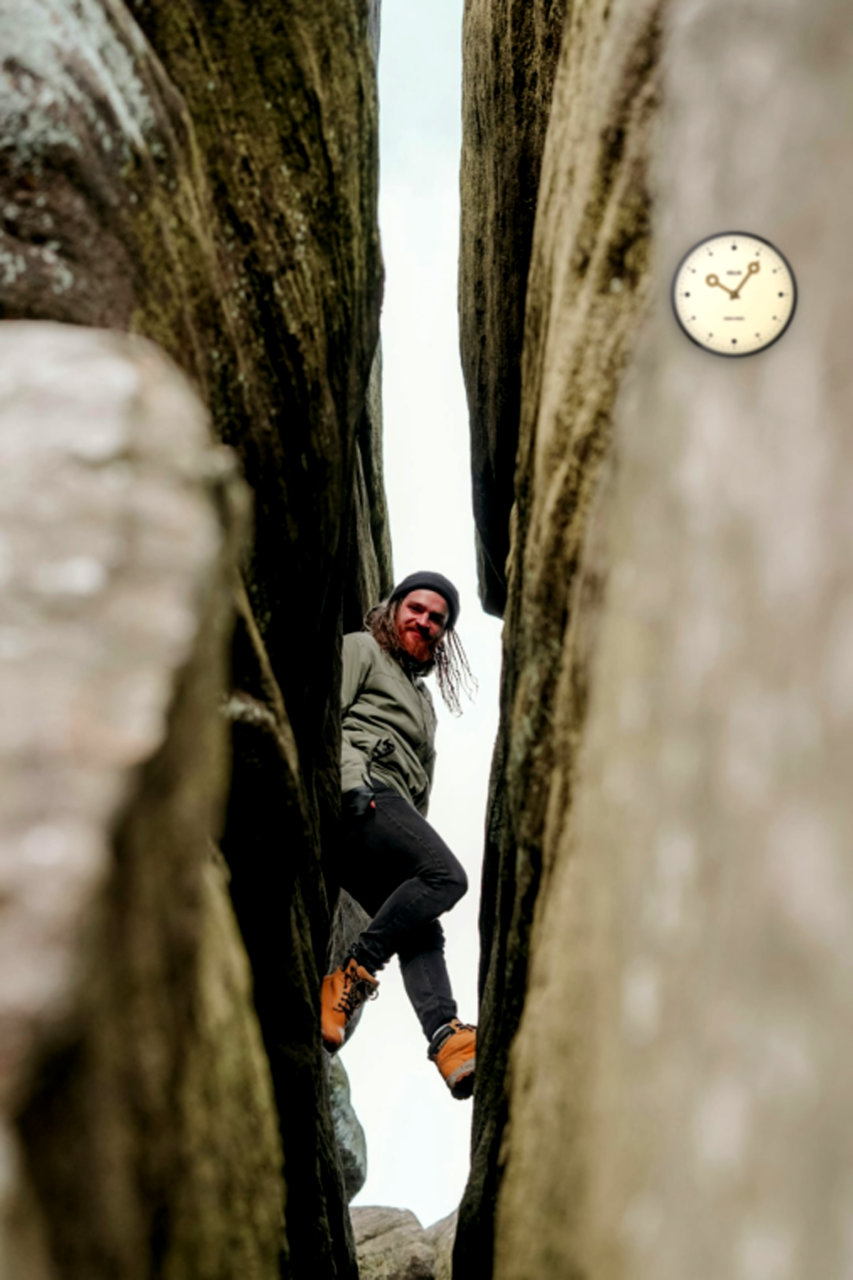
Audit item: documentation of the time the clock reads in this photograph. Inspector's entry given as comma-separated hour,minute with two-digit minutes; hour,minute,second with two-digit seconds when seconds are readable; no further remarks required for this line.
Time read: 10,06
